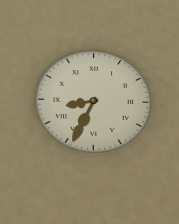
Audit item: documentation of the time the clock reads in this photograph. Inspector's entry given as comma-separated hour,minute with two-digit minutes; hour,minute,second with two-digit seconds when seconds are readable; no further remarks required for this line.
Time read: 8,34
